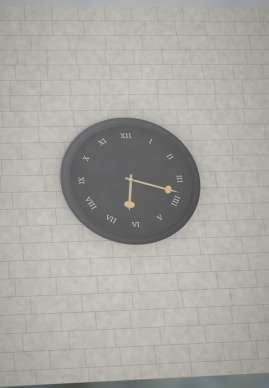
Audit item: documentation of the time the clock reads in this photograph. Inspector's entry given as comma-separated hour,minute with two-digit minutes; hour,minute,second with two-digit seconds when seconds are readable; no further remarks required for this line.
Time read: 6,18
